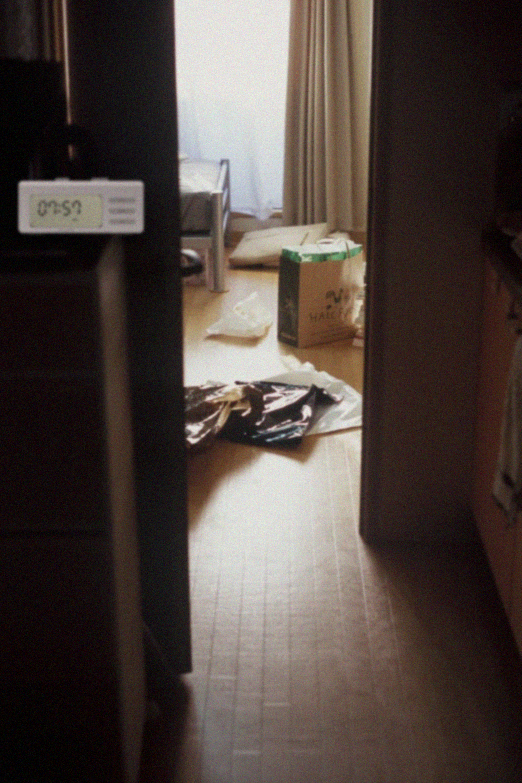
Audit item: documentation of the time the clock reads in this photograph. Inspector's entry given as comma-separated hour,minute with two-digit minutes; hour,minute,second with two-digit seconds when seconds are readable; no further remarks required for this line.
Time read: 7,57
